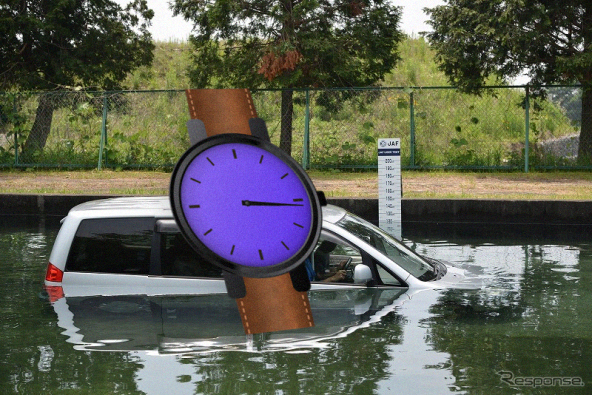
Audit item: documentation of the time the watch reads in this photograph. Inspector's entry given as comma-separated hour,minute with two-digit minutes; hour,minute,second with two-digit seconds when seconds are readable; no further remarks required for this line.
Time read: 3,16
